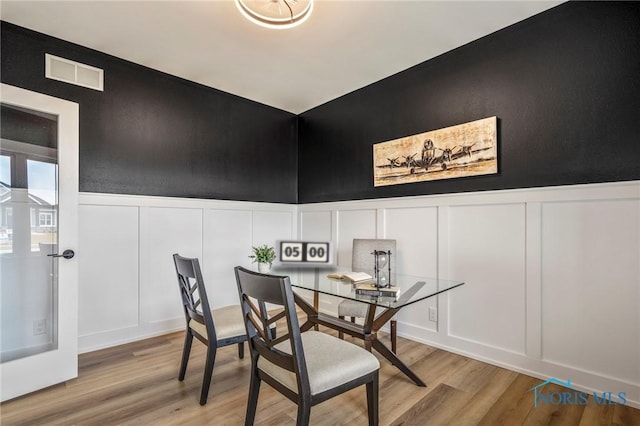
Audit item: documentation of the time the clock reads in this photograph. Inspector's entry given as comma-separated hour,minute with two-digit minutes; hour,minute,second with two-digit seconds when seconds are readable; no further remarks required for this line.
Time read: 5,00
